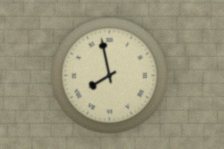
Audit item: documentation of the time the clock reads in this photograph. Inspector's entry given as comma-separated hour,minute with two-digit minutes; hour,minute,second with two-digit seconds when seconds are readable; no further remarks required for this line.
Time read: 7,58
